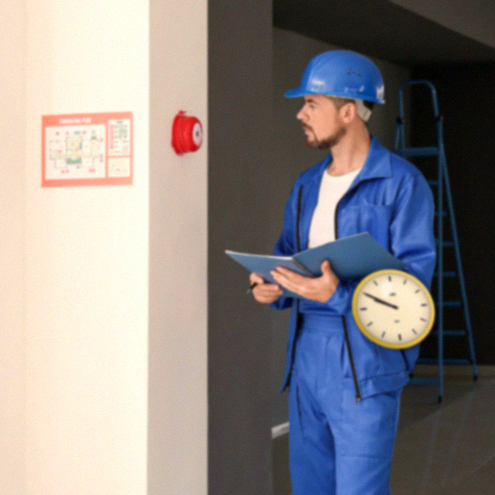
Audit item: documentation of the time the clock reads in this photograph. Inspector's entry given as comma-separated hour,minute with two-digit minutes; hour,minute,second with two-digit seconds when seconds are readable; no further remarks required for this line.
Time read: 9,50
